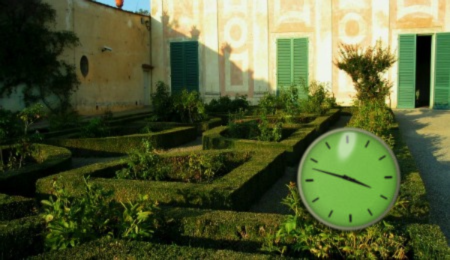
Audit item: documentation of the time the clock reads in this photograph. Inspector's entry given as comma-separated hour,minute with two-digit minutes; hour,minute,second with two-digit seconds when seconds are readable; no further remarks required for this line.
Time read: 3,48
